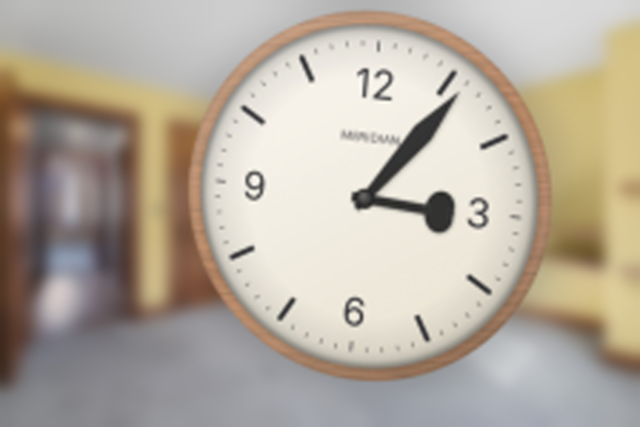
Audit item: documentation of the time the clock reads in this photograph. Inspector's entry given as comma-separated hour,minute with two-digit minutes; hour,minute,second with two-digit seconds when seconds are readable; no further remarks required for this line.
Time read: 3,06
